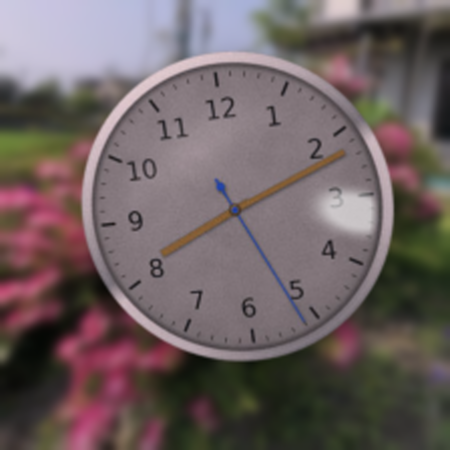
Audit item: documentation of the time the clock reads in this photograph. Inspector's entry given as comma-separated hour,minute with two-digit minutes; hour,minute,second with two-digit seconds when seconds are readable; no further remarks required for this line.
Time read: 8,11,26
